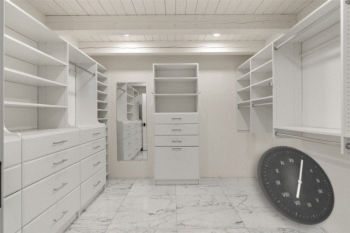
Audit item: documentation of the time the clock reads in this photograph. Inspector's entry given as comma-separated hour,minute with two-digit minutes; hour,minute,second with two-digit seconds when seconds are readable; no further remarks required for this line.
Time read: 7,05
